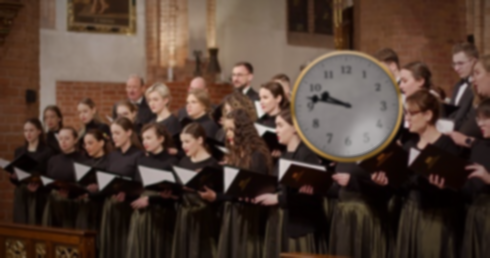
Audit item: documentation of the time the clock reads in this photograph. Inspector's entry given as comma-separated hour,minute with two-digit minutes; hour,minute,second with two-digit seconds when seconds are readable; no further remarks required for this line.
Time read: 9,47
